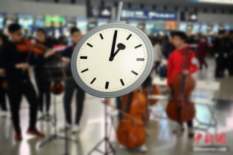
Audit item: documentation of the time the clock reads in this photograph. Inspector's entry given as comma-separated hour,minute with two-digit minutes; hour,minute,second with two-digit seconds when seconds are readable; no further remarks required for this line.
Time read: 1,00
